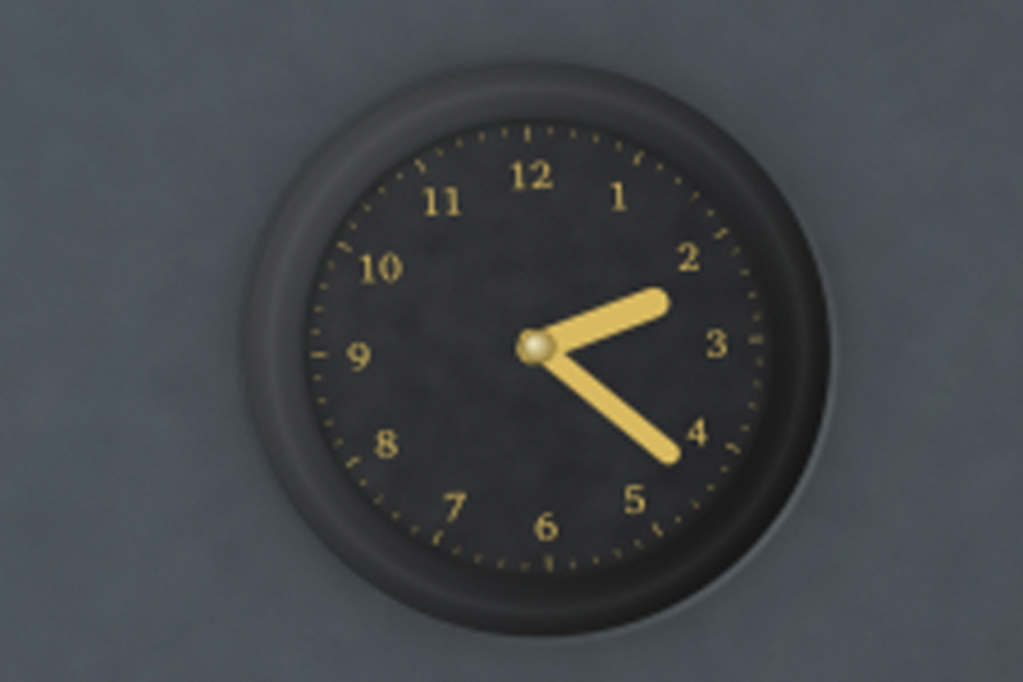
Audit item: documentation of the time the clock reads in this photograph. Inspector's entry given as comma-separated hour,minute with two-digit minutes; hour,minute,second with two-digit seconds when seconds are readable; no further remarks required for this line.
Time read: 2,22
